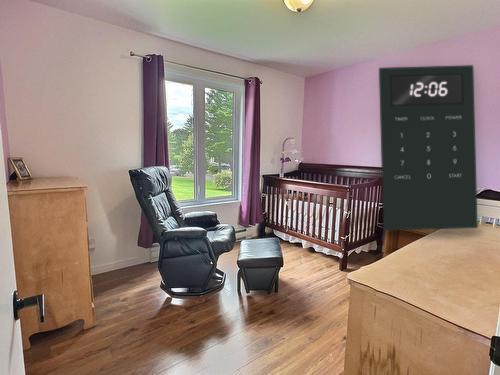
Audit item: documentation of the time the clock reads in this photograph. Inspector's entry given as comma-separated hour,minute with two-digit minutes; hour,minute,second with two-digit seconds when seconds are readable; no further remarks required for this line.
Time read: 12,06
